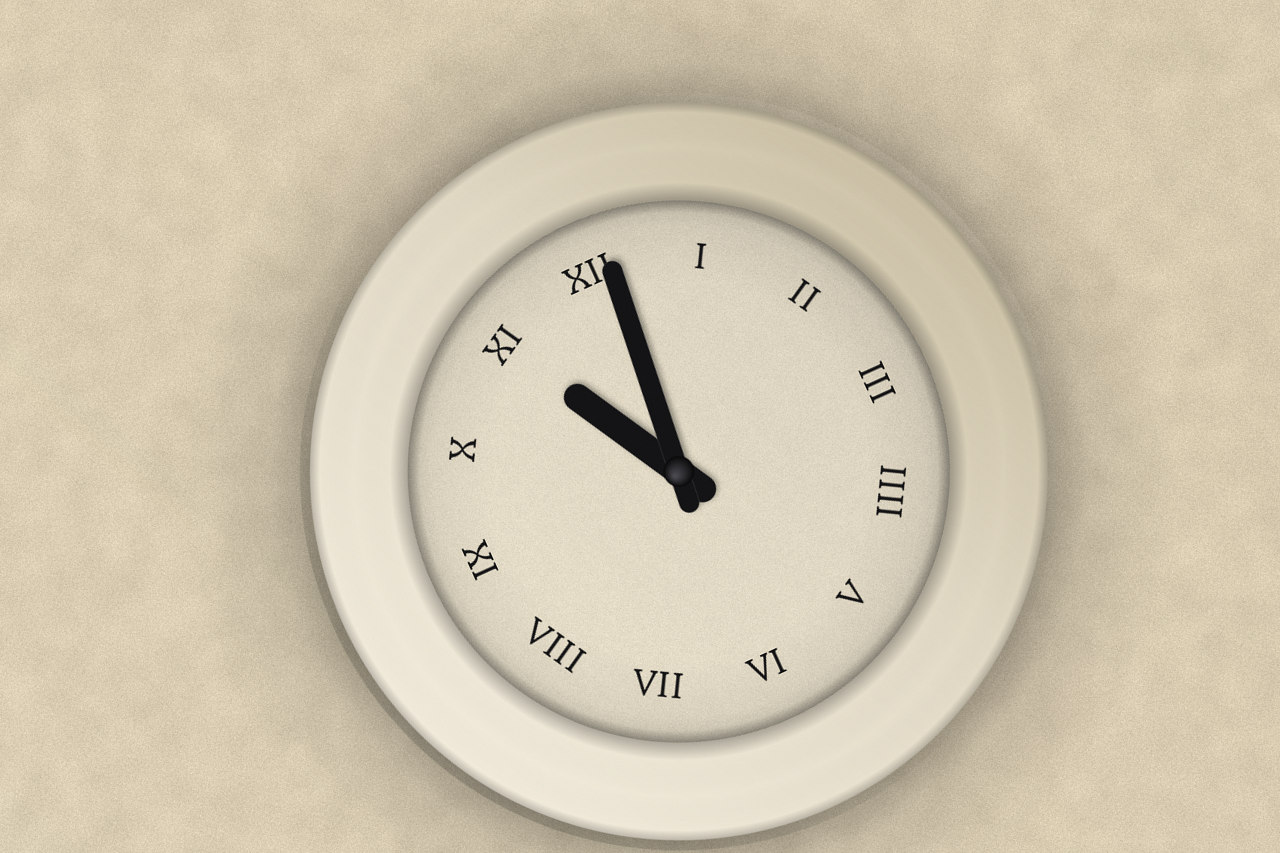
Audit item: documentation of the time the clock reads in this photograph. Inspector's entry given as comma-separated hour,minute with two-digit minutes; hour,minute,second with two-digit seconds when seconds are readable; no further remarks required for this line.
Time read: 11,01
